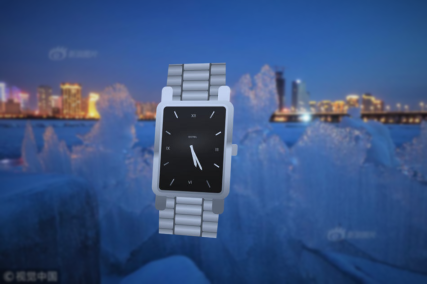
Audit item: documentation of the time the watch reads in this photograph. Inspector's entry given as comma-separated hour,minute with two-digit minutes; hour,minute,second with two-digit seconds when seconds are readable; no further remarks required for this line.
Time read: 5,25
